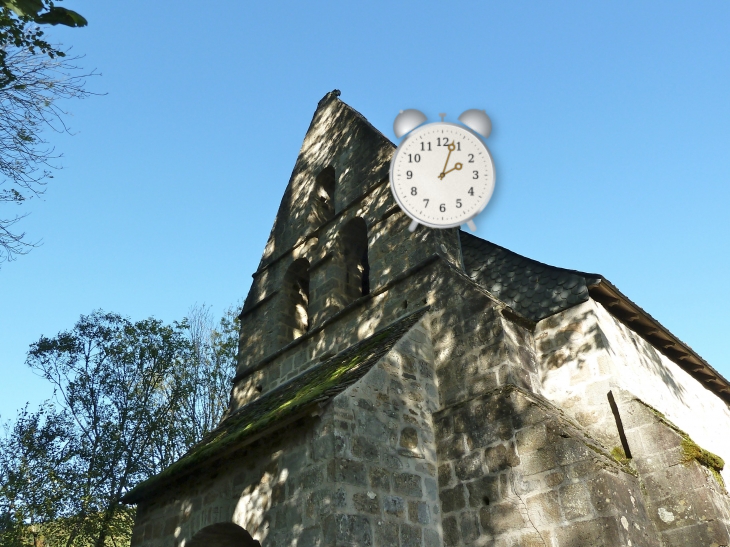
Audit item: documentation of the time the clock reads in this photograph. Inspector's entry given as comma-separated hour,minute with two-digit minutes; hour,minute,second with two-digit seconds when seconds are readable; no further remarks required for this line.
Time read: 2,03
